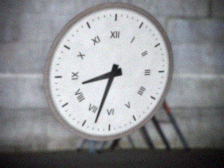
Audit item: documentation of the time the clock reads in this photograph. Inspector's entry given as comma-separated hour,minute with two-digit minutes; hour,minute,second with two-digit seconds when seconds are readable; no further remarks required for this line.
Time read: 8,33
